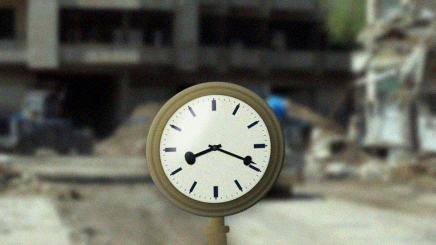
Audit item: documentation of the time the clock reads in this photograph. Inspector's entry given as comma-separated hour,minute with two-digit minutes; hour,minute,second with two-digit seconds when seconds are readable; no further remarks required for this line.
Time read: 8,19
